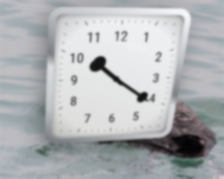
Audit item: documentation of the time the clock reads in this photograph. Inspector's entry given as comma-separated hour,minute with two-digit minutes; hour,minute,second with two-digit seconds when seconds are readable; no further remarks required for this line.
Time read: 10,21
